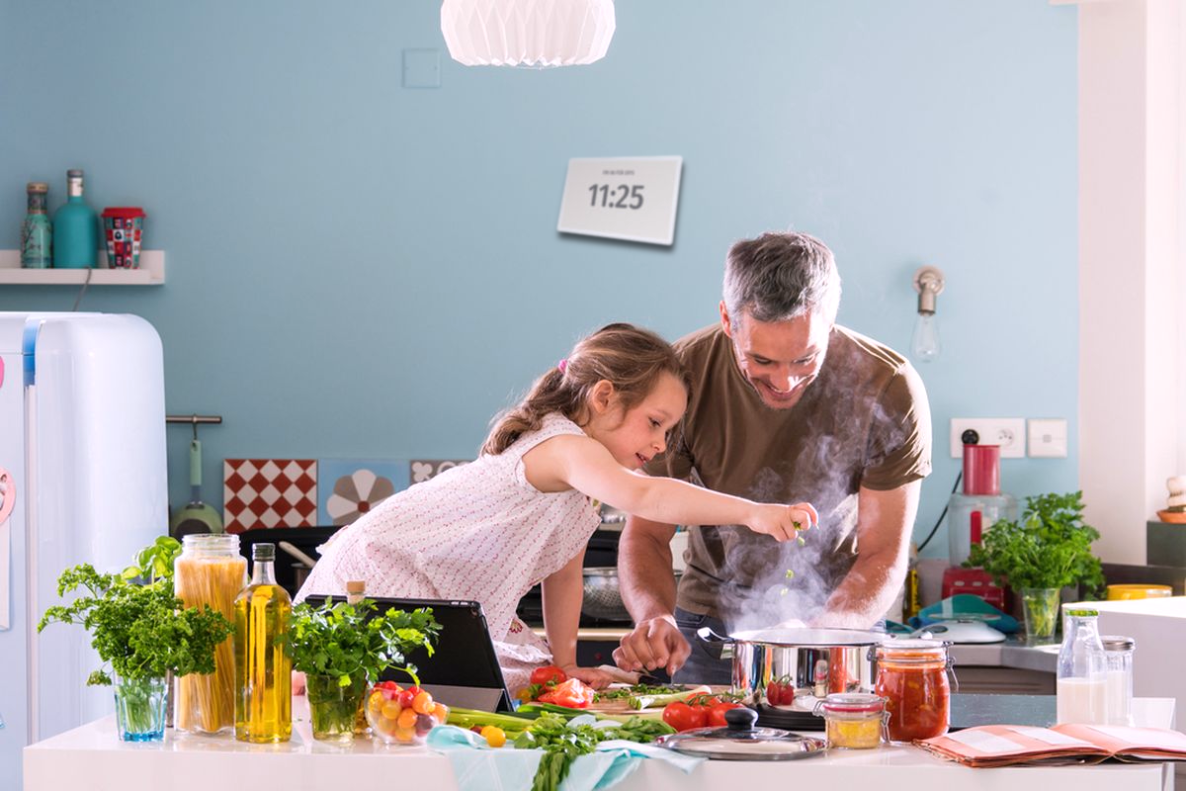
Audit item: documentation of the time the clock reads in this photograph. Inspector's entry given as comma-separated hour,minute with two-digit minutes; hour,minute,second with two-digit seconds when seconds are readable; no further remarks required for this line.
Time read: 11,25
